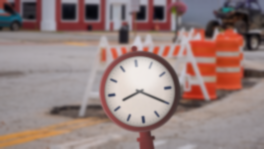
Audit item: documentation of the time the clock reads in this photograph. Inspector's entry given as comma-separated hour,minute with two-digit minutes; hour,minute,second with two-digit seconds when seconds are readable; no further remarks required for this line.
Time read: 8,20
